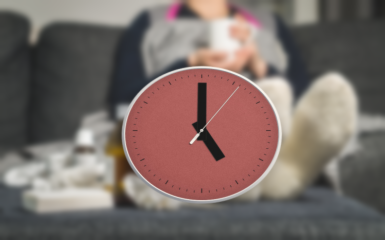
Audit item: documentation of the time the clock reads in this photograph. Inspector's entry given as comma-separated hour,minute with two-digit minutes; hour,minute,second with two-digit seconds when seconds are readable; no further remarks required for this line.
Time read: 5,00,06
